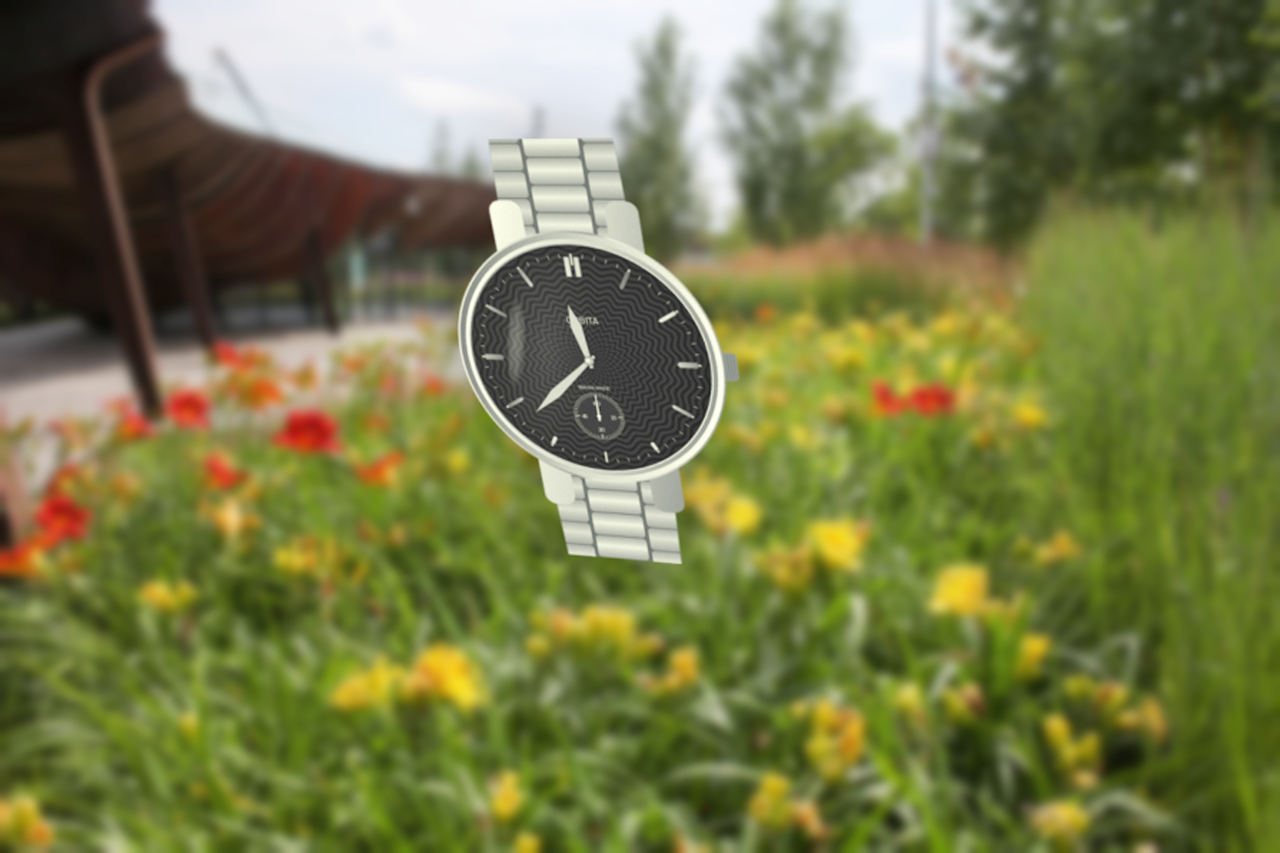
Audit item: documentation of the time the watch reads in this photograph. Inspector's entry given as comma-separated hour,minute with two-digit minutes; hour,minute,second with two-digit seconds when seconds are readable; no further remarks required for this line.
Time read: 11,38
